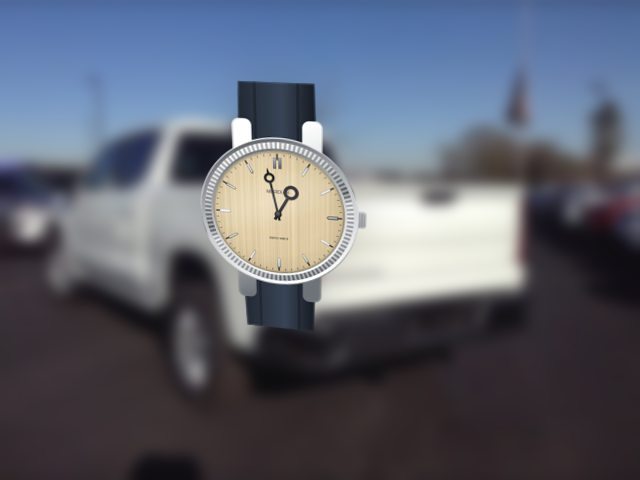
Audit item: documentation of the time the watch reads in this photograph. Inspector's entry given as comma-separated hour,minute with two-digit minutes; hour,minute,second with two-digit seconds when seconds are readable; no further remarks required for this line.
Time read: 12,58
